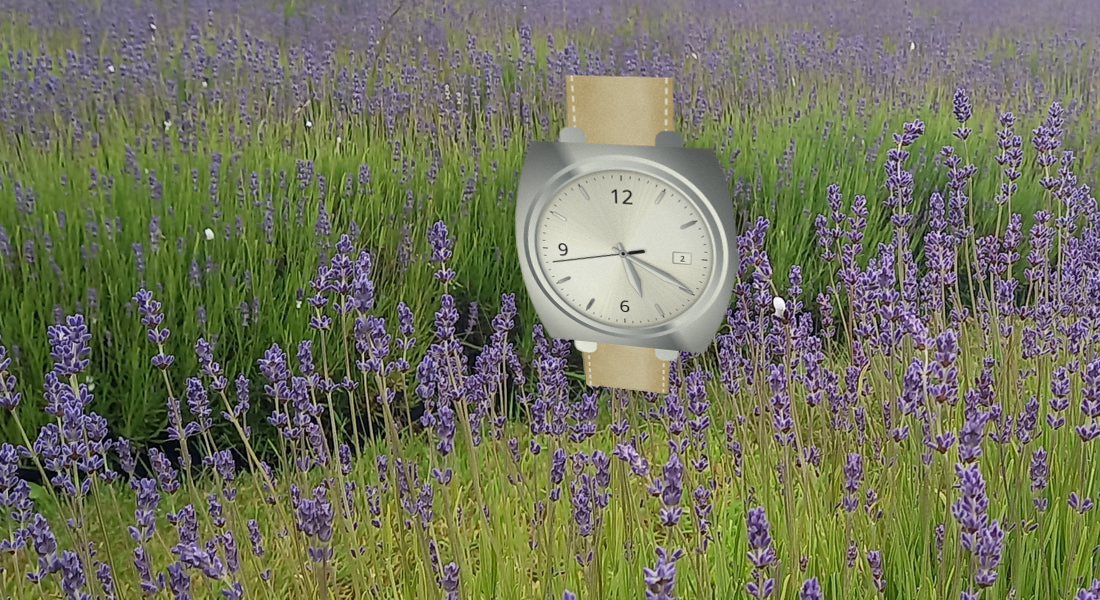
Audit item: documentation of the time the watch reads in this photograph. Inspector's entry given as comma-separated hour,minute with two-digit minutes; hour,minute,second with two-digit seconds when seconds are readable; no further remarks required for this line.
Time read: 5,19,43
